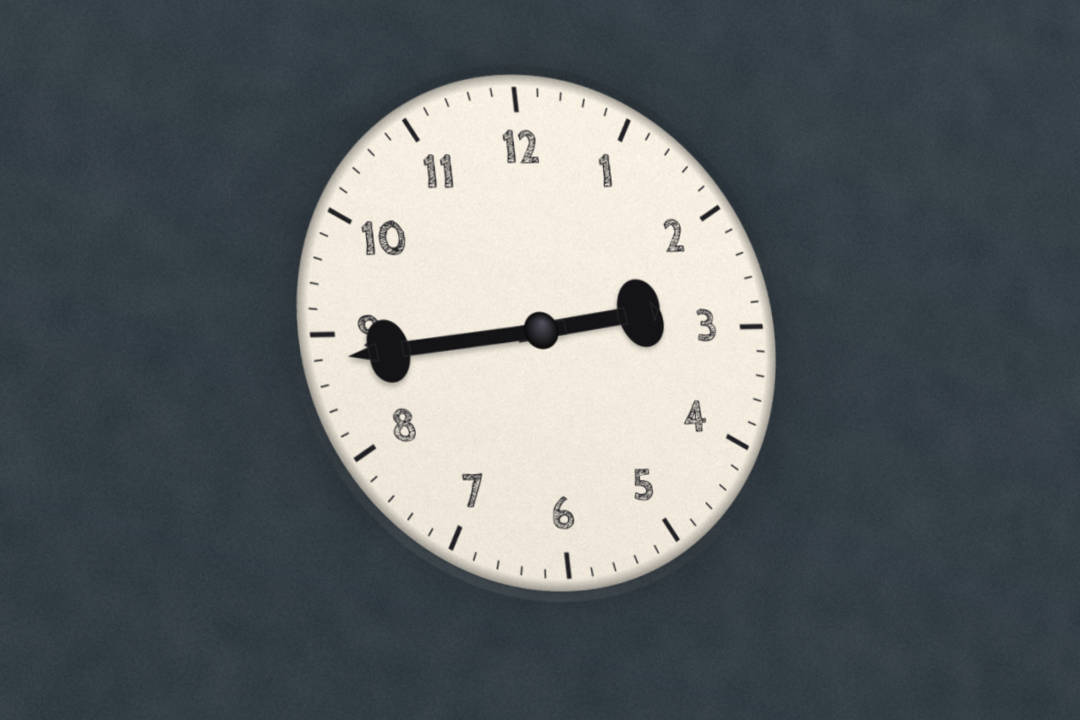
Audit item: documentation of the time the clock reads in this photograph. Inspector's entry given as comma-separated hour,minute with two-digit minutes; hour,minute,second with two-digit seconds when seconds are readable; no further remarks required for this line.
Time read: 2,44
